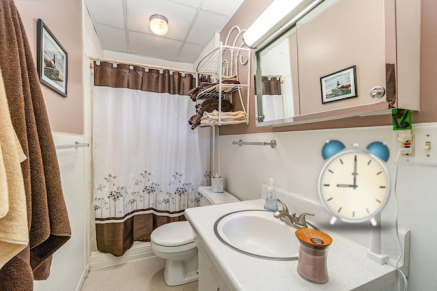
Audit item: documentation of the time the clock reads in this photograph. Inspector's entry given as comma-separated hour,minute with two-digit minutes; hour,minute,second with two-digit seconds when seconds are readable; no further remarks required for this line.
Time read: 9,00
